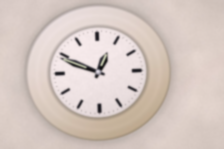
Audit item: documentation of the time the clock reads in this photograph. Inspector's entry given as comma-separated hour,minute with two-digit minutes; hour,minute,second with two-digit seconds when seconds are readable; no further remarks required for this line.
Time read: 12,49
